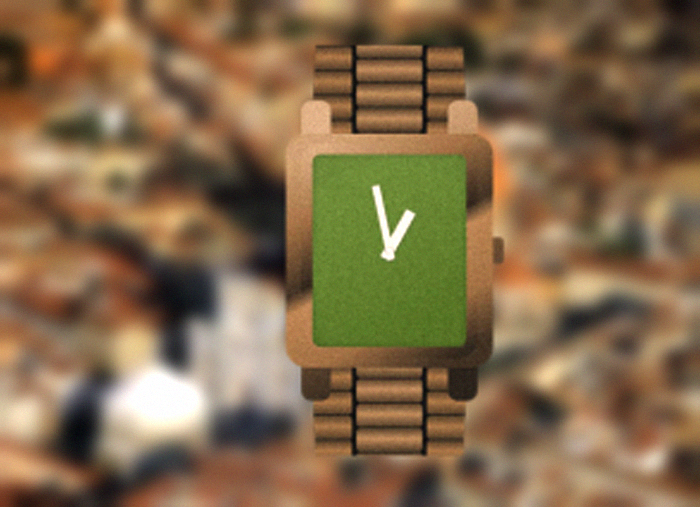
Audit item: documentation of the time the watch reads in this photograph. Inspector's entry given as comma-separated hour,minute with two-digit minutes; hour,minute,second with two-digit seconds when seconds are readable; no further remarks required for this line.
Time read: 12,58
